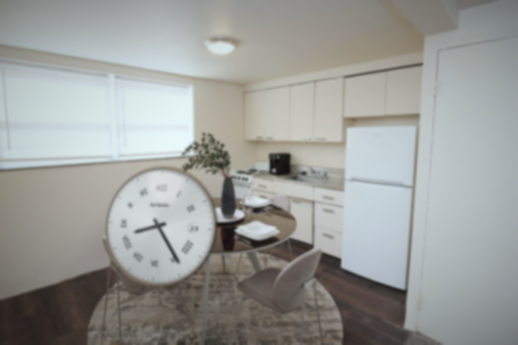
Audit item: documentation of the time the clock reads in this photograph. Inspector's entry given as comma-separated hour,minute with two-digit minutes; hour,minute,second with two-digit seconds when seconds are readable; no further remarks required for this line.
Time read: 8,24
